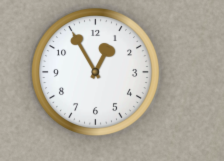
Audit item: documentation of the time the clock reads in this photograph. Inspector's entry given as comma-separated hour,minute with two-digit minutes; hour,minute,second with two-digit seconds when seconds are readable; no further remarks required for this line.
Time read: 12,55
